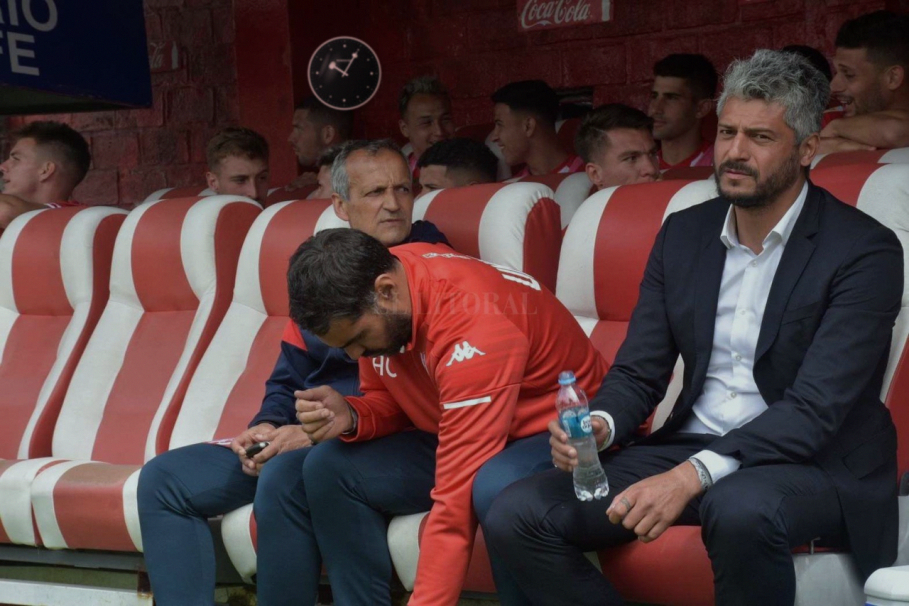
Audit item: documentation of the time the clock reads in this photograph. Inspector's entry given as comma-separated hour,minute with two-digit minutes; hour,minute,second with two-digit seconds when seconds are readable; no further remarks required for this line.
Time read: 10,05
